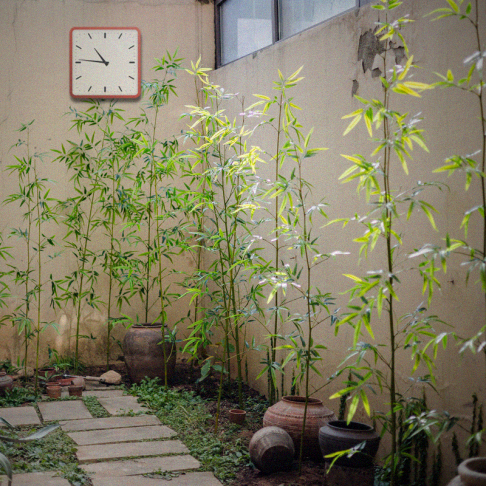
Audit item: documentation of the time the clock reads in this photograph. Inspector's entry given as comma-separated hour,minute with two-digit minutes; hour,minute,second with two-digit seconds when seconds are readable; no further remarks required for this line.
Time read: 10,46
